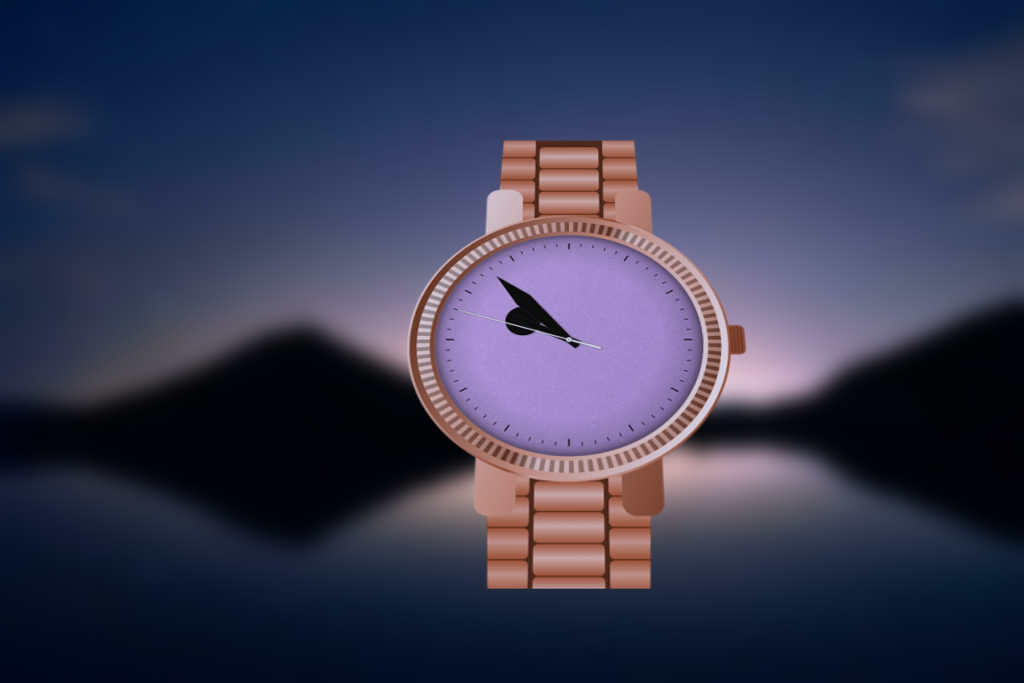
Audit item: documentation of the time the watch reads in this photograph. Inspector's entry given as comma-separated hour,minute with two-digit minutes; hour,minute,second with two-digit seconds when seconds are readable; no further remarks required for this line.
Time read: 9,52,48
